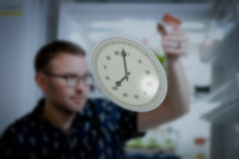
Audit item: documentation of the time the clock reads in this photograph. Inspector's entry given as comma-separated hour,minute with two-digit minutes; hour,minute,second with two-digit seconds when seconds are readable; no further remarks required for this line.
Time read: 8,03
